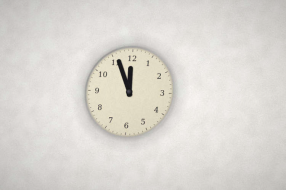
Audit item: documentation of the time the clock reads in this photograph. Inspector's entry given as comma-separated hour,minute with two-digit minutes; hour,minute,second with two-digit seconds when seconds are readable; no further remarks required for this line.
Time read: 11,56
